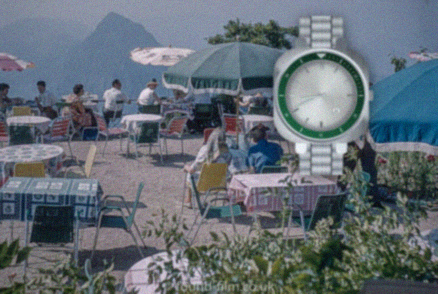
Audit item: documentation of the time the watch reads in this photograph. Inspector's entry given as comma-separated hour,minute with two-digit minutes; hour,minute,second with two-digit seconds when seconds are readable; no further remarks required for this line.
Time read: 8,41
